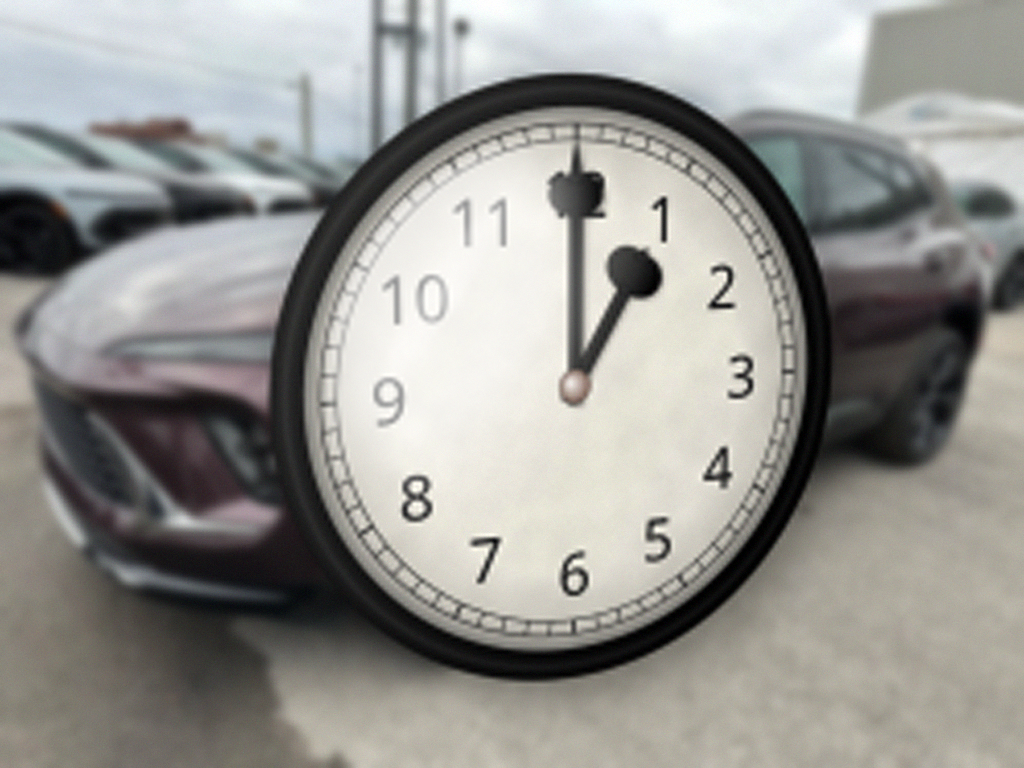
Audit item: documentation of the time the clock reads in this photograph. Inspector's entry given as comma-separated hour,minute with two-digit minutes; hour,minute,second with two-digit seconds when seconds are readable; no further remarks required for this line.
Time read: 1,00
